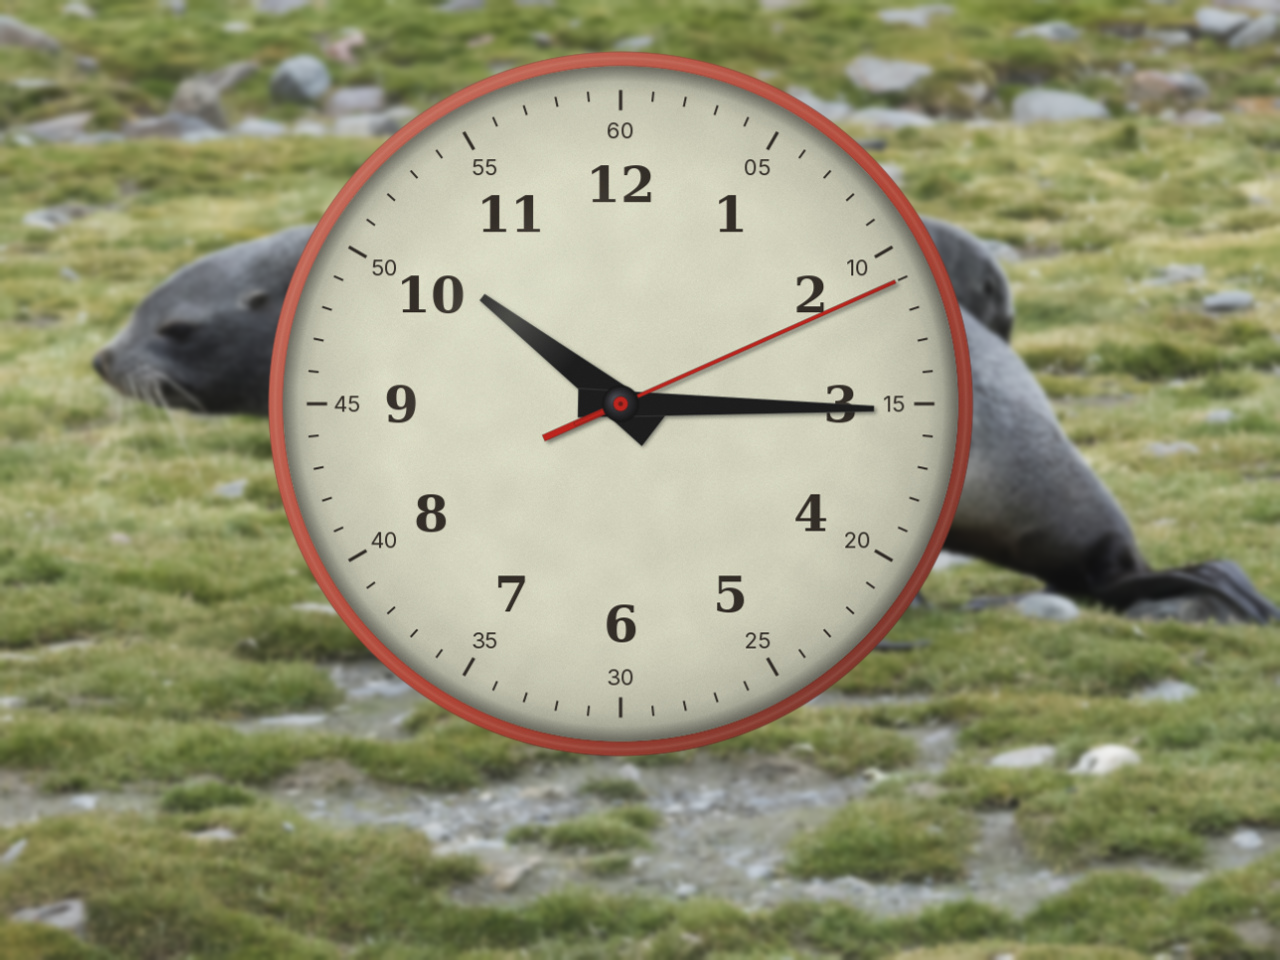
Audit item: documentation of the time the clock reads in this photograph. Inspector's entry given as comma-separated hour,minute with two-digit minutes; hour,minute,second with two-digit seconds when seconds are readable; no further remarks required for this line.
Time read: 10,15,11
